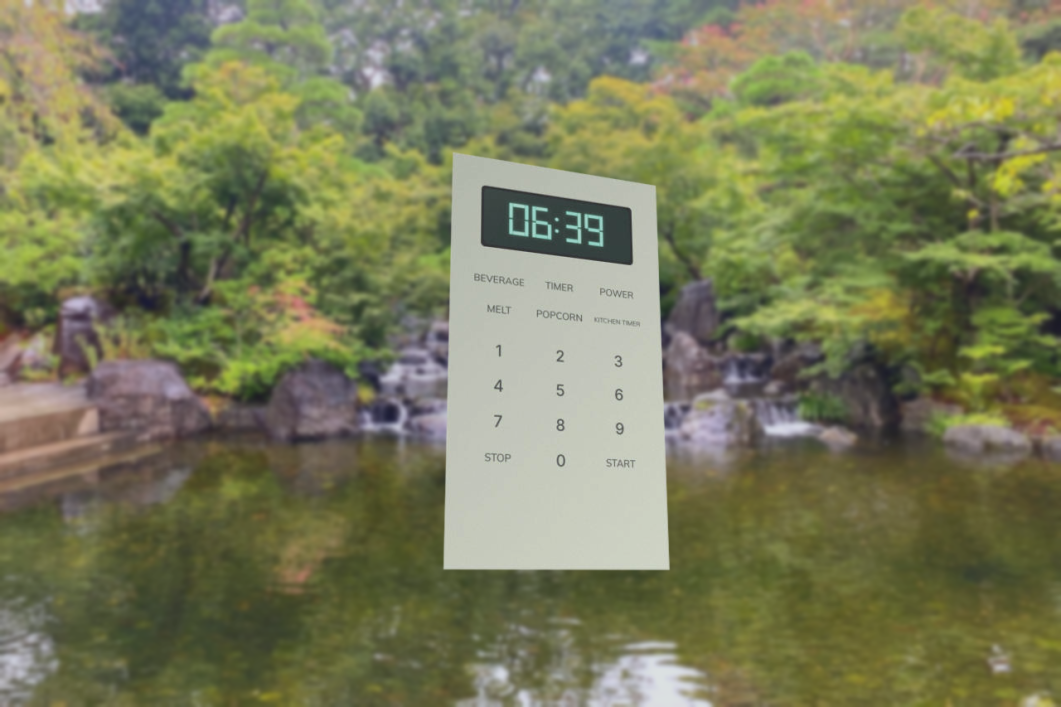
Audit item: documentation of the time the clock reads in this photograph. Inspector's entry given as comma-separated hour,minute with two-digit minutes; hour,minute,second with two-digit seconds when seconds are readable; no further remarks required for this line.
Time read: 6,39
